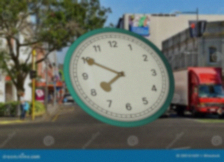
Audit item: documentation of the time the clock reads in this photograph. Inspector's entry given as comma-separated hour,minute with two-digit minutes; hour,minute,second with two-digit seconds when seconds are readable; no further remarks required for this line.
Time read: 7,50
